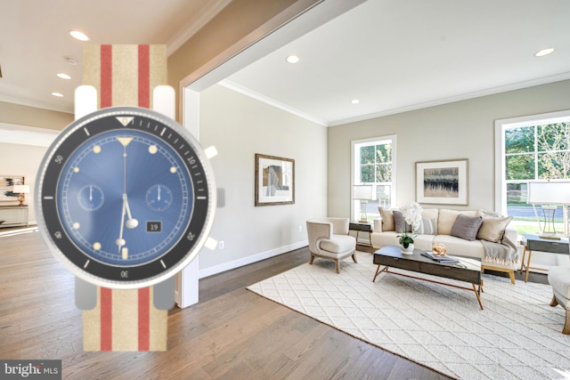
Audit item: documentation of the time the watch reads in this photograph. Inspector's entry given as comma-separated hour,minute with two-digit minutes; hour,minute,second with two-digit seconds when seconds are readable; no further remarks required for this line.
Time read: 5,31
